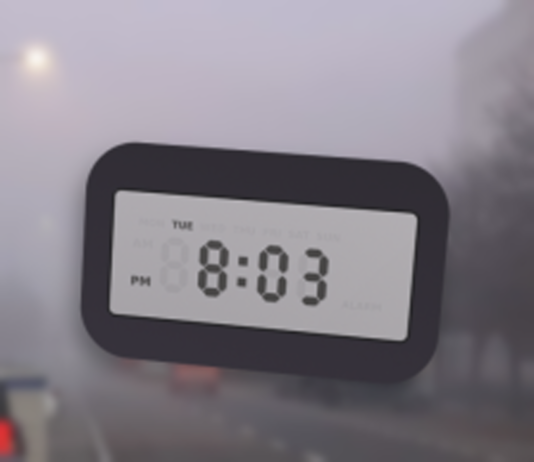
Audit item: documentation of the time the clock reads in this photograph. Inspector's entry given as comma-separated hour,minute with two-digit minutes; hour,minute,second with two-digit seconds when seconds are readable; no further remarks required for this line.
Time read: 8,03
